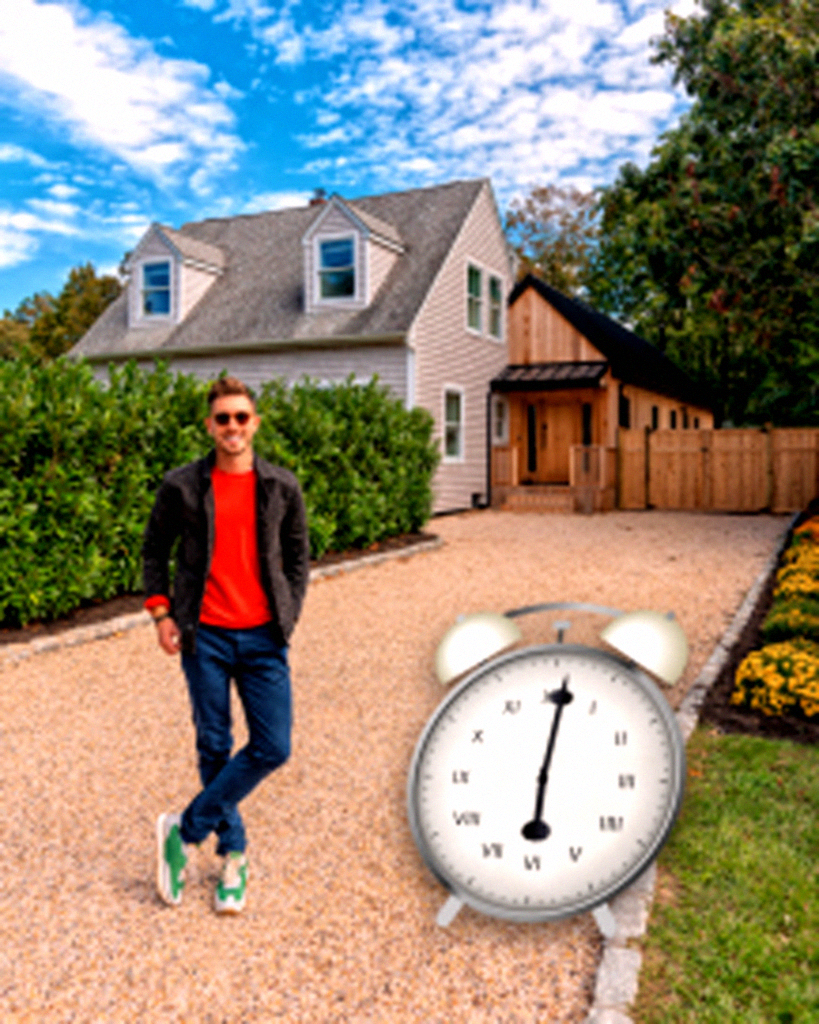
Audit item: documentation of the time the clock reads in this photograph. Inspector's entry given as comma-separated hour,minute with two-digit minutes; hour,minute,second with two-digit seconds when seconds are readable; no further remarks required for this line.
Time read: 6,01
